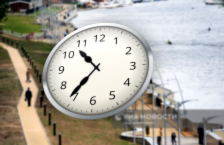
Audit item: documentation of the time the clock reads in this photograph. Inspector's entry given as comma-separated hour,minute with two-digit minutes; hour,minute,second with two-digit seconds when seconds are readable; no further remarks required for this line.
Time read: 10,36
